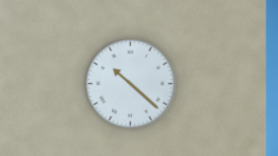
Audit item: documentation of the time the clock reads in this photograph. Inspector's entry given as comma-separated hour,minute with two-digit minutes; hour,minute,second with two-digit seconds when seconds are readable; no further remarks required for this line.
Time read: 10,22
